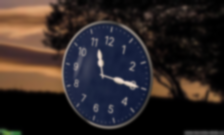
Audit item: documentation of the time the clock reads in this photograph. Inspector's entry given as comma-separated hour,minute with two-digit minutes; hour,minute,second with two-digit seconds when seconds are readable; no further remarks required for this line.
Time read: 11,15
